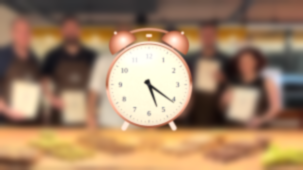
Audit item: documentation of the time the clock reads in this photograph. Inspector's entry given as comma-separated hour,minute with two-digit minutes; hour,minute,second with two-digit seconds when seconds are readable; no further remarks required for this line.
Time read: 5,21
